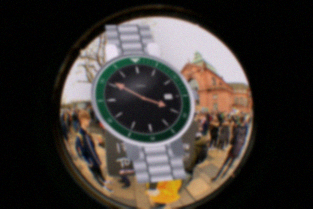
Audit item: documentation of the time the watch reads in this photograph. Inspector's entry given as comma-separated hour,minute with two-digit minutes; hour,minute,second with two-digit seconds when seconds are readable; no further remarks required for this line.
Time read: 3,51
